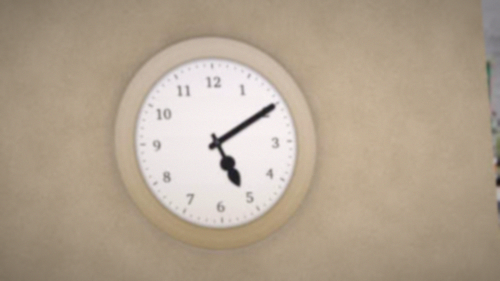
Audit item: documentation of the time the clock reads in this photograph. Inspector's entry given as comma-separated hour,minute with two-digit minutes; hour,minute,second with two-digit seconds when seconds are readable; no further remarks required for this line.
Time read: 5,10
